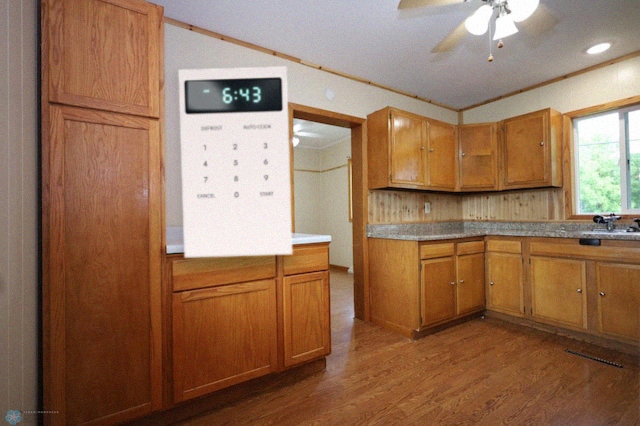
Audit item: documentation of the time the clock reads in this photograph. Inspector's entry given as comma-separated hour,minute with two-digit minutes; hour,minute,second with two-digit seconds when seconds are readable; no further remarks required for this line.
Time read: 6,43
